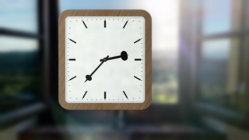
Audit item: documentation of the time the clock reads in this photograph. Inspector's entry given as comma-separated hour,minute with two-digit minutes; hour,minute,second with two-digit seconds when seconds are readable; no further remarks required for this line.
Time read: 2,37
